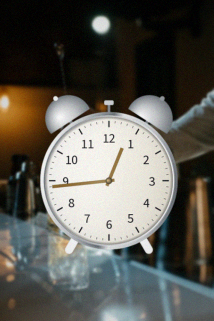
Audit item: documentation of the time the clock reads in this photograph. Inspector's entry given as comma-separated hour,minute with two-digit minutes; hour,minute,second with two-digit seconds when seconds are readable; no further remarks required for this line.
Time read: 12,44
